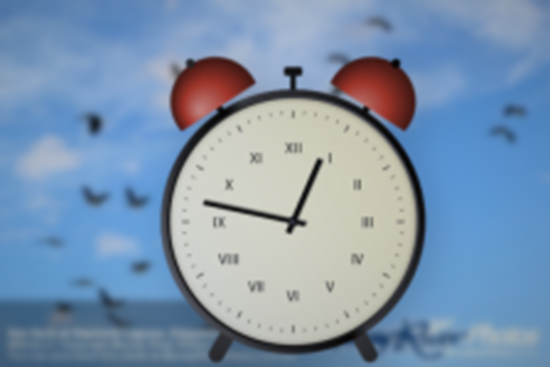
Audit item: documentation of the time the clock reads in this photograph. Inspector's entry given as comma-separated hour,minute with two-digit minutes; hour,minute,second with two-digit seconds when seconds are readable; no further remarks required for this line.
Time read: 12,47
